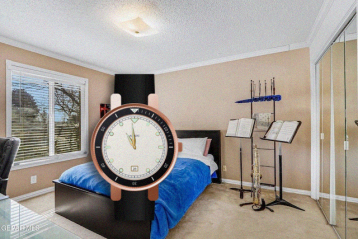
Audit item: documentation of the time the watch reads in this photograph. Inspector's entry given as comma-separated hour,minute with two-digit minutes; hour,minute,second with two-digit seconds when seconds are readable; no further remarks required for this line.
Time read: 10,59
